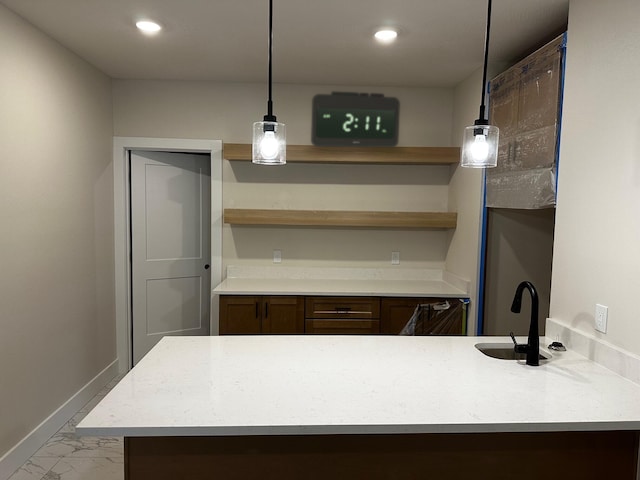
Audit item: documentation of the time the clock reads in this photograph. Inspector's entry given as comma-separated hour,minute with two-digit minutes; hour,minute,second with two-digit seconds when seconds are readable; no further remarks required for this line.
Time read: 2,11
